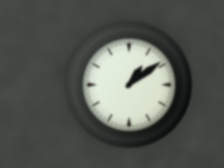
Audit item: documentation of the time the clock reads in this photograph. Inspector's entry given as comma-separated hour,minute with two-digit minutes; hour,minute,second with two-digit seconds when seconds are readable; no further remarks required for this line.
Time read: 1,09
